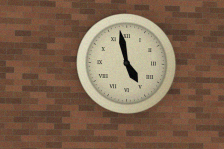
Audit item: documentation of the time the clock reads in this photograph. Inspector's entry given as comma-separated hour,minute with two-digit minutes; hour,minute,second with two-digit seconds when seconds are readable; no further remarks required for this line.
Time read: 4,58
